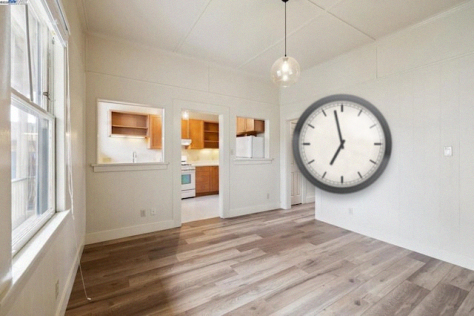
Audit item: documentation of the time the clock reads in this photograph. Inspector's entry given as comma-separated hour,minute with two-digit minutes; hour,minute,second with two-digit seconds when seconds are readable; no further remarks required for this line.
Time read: 6,58
